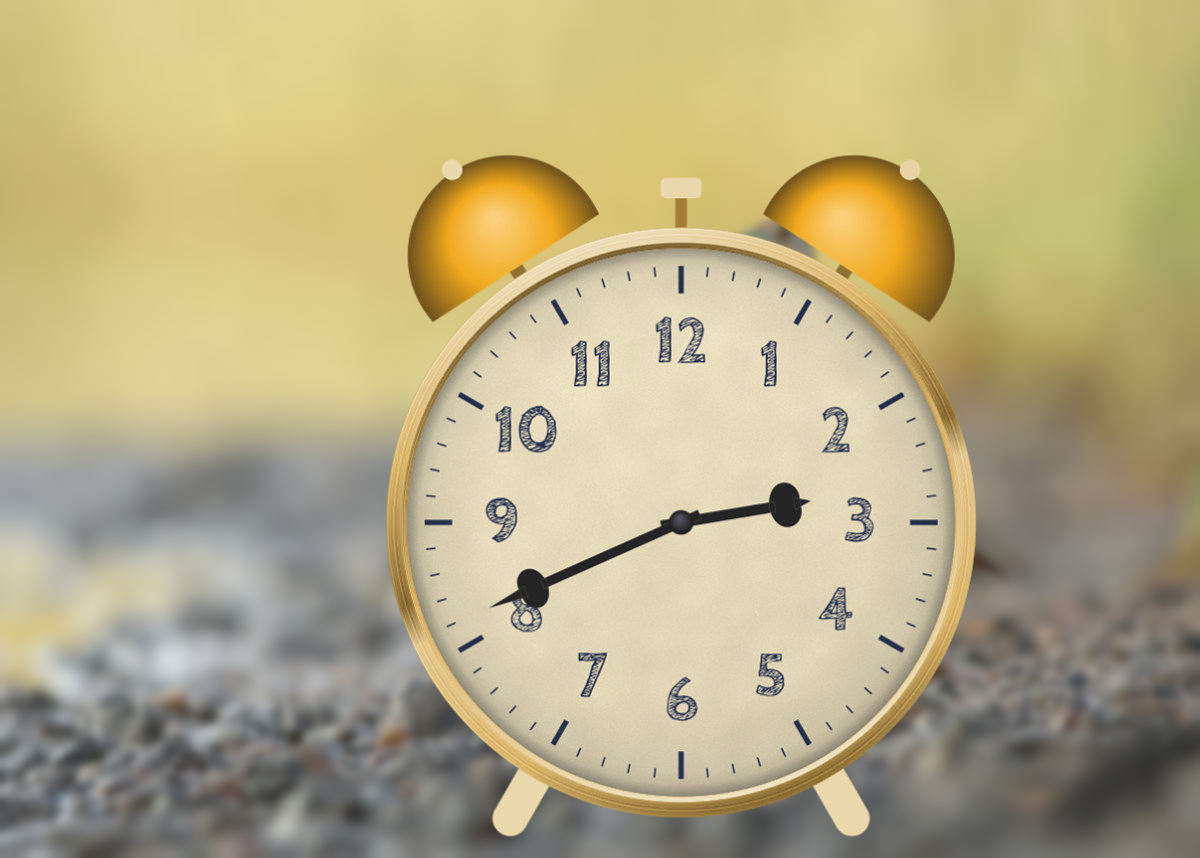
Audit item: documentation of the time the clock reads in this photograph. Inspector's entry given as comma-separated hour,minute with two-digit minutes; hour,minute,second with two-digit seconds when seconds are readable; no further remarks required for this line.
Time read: 2,41
